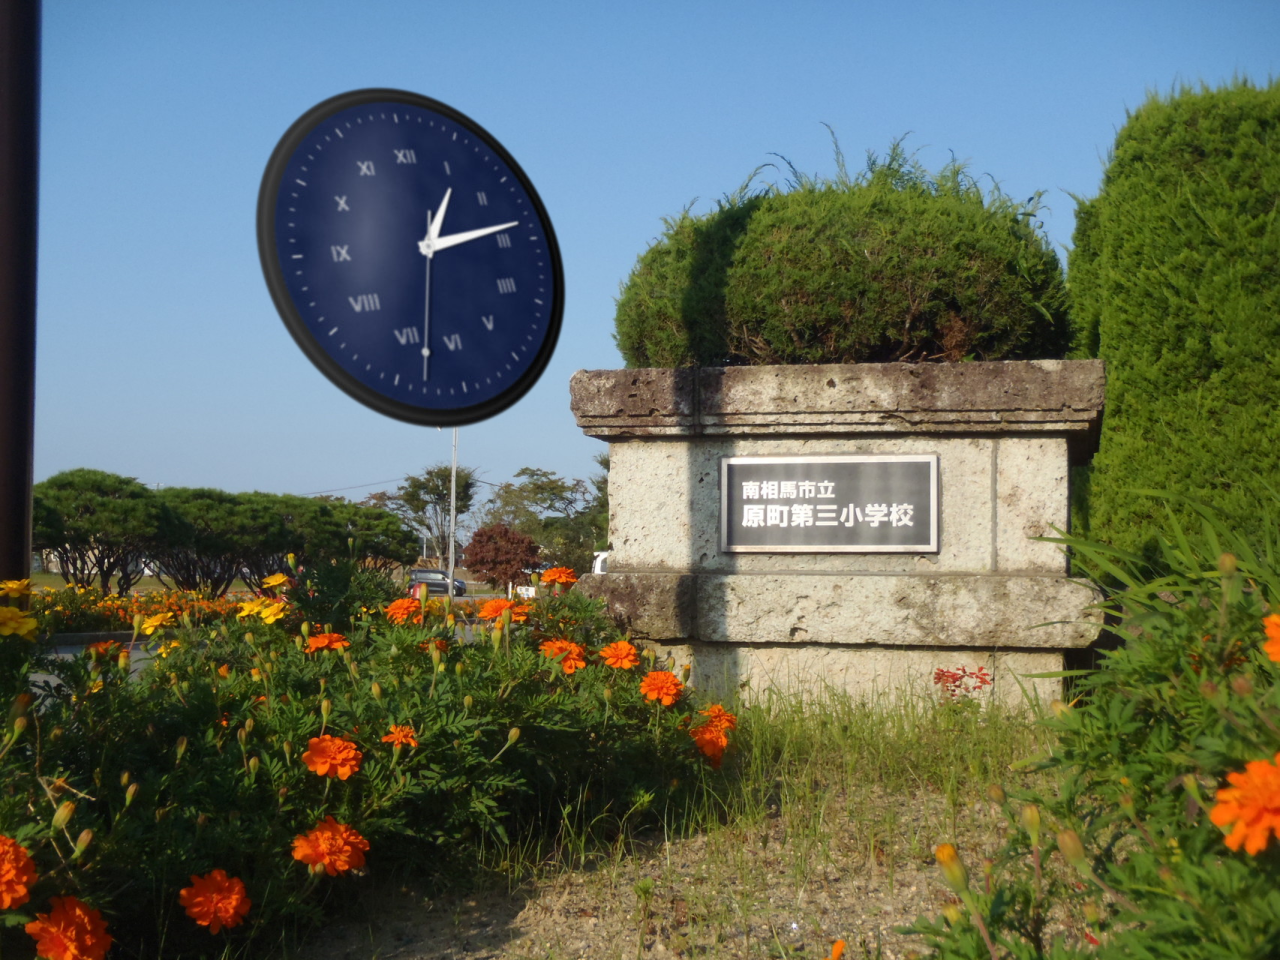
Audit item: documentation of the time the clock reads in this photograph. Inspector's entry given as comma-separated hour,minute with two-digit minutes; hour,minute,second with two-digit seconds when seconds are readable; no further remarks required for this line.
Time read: 1,13,33
